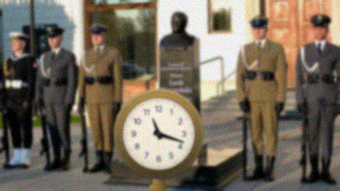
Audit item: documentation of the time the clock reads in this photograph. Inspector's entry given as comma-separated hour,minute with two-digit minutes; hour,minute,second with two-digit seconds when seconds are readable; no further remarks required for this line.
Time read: 11,18
